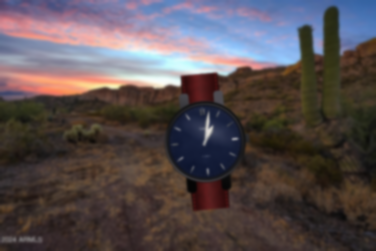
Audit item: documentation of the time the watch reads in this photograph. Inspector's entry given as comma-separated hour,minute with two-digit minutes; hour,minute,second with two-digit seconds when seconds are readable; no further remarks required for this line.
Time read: 1,02
